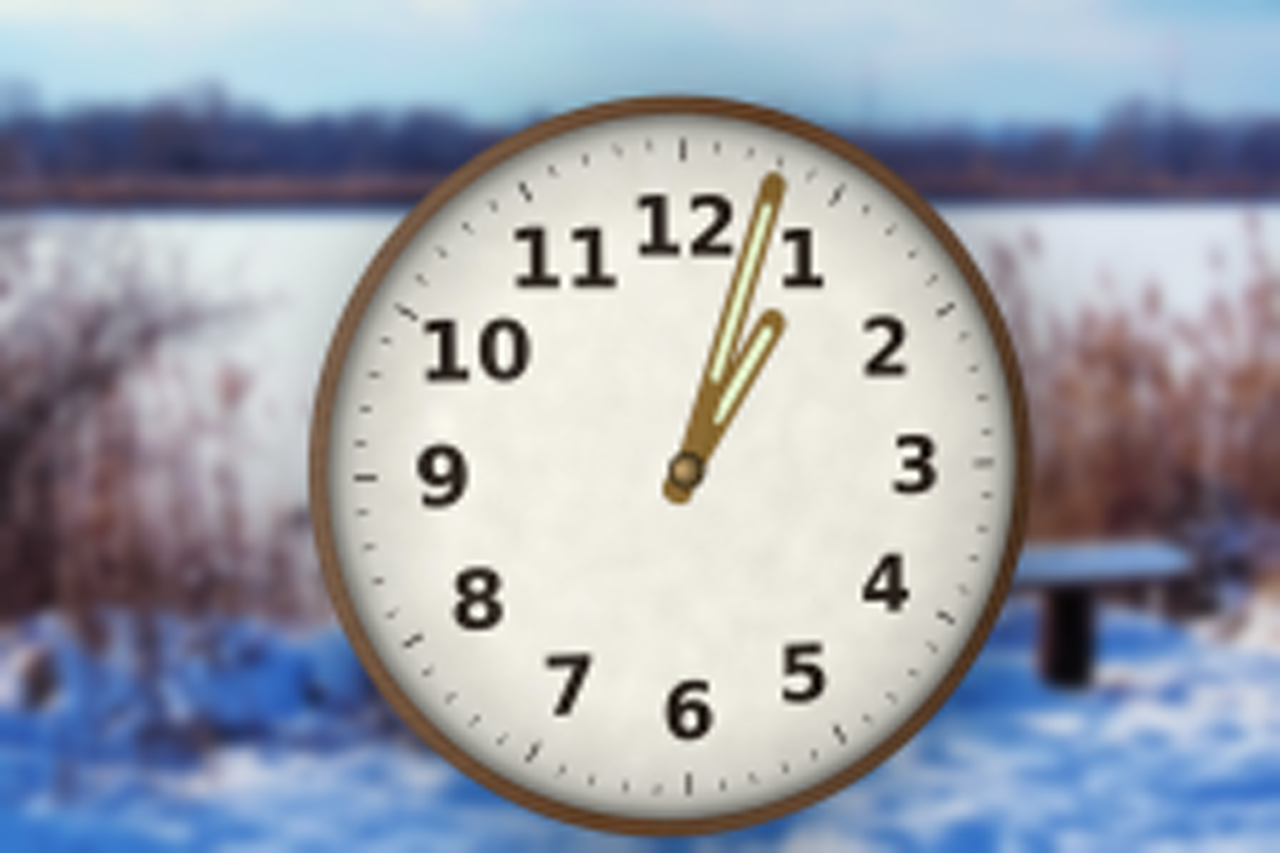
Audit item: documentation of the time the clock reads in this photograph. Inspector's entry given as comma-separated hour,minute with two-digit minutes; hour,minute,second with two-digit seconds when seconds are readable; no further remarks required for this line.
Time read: 1,03
